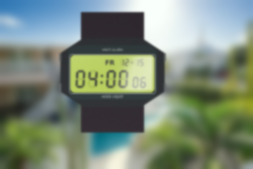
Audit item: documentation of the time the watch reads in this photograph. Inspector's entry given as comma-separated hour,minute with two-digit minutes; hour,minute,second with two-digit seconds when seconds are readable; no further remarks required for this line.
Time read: 4,00,06
